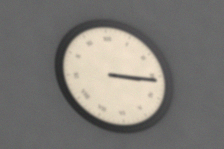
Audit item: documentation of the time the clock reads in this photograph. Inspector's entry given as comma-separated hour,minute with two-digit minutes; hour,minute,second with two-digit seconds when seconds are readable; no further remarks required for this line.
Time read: 3,16
